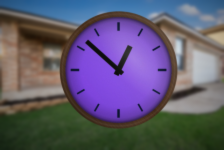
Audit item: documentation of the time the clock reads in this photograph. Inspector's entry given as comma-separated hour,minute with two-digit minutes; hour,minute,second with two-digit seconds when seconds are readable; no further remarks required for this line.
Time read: 12,52
